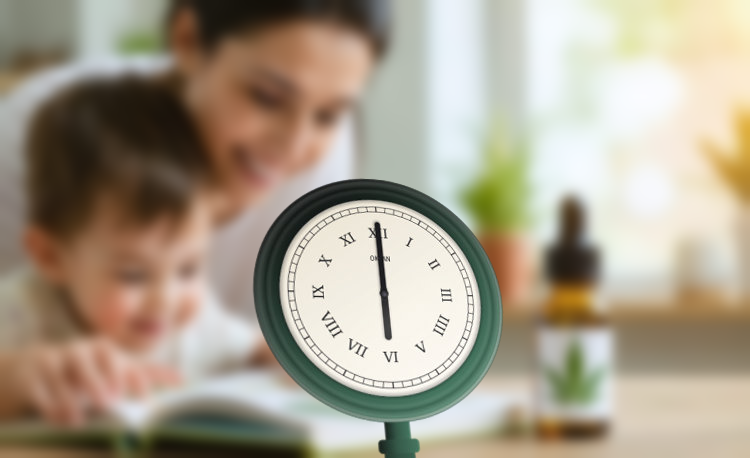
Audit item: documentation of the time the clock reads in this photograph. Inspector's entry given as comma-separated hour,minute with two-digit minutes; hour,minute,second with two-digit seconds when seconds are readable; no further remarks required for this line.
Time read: 6,00
